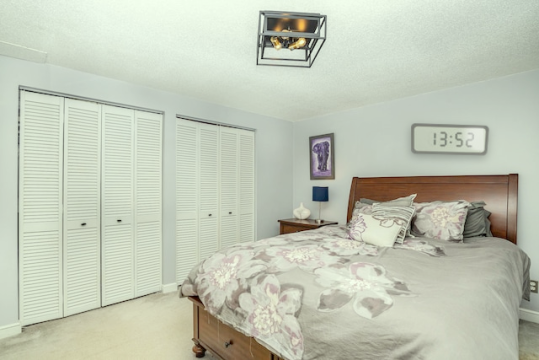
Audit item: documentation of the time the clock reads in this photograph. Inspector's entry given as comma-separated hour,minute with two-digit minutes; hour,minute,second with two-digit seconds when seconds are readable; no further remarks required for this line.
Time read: 13,52
